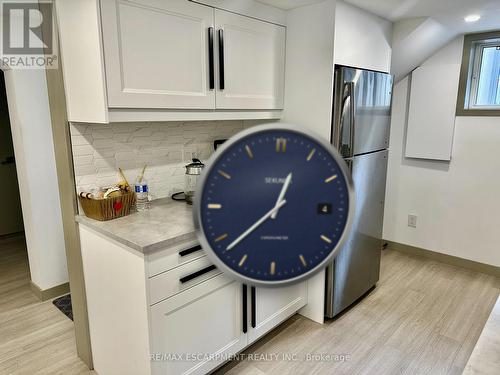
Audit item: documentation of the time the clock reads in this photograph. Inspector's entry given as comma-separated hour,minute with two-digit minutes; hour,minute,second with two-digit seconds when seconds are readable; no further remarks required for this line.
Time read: 12,38
